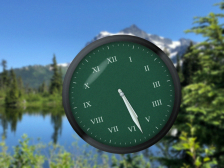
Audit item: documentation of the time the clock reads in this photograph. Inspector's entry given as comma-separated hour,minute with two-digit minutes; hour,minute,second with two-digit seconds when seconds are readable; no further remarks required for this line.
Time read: 5,28
